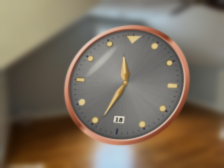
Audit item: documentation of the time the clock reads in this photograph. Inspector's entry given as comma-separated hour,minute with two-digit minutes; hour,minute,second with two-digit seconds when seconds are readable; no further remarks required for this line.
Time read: 11,34
